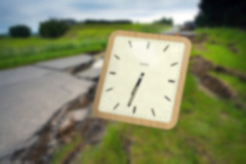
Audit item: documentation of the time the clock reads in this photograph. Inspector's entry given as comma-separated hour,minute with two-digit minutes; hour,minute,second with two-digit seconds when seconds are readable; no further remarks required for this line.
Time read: 6,32
